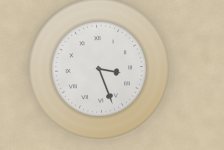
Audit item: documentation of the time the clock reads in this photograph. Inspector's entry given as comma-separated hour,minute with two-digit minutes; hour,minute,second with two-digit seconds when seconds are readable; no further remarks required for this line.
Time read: 3,27
